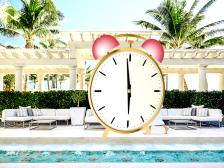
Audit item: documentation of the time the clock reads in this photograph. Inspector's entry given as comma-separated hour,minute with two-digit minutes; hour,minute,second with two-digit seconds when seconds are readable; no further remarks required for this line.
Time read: 5,59
